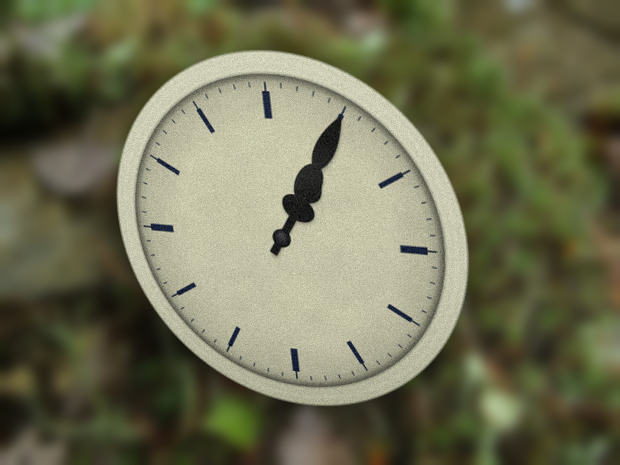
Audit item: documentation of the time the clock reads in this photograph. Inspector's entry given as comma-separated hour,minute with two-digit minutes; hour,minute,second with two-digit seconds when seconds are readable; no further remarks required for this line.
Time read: 1,05
